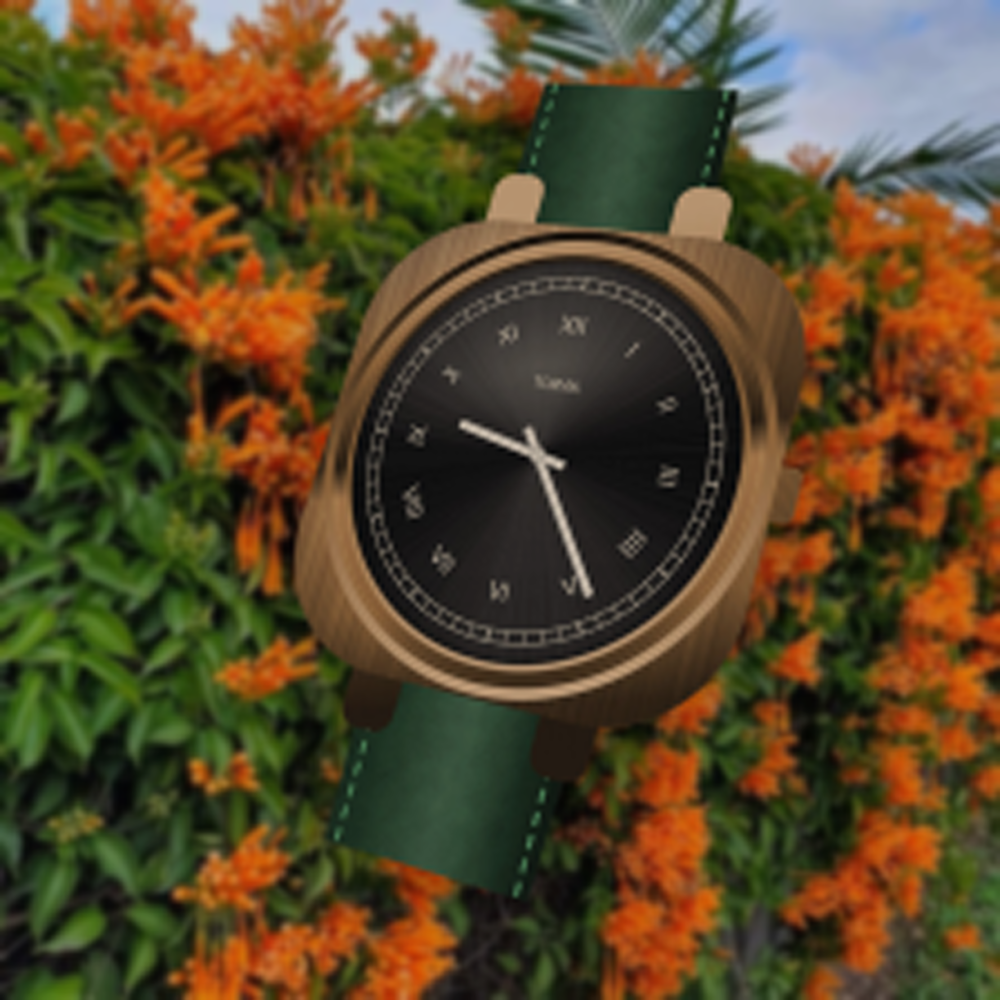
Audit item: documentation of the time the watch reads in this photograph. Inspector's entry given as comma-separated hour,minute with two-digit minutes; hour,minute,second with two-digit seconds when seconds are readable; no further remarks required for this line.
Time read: 9,24
